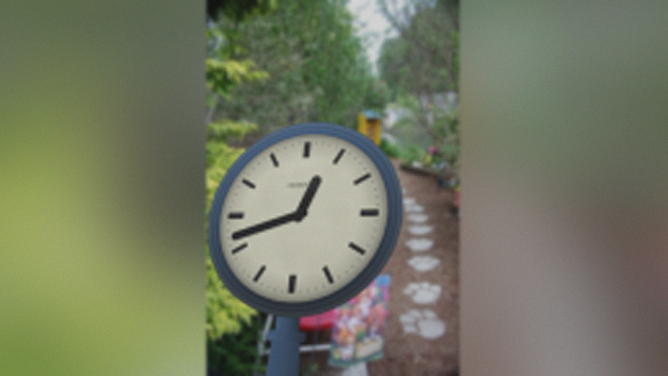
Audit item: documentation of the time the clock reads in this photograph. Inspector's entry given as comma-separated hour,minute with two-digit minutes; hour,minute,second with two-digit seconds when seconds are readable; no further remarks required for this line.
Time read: 12,42
